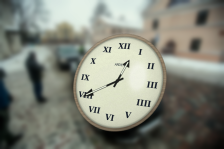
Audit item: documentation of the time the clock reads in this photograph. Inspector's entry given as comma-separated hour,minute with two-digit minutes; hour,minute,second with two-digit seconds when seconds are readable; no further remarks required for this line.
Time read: 12,40
